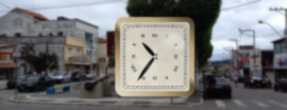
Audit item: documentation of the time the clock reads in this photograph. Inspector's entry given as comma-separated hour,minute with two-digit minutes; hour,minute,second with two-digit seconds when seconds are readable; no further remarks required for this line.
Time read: 10,36
